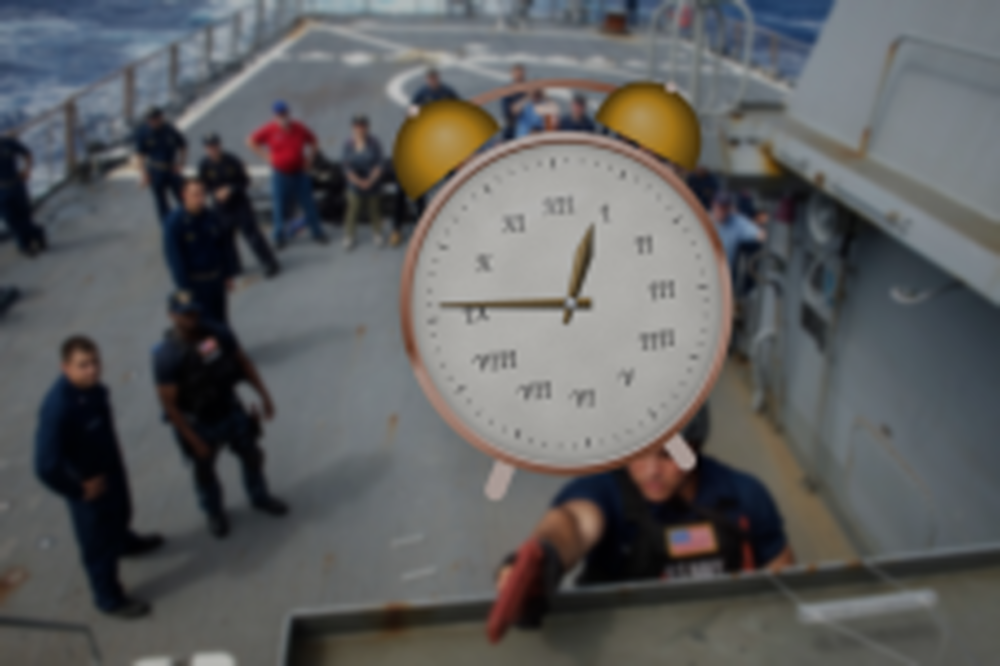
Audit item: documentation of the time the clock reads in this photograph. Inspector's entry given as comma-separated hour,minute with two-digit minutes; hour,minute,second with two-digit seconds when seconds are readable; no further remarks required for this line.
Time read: 12,46
